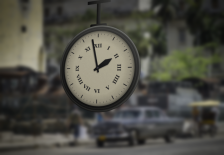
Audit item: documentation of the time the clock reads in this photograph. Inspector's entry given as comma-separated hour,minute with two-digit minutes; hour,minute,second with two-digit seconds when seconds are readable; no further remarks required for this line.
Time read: 1,58
